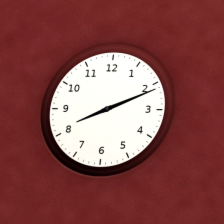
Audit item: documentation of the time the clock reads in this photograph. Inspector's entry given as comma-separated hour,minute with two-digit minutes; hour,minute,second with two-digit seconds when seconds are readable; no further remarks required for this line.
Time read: 8,11
